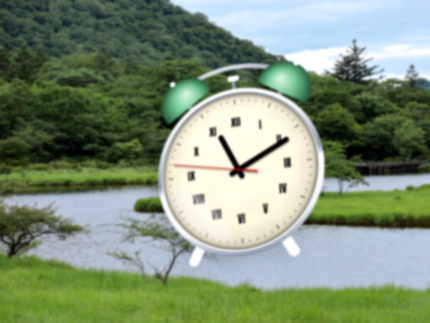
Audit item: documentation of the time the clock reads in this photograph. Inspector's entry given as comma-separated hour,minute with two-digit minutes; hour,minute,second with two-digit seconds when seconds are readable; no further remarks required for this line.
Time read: 11,10,47
